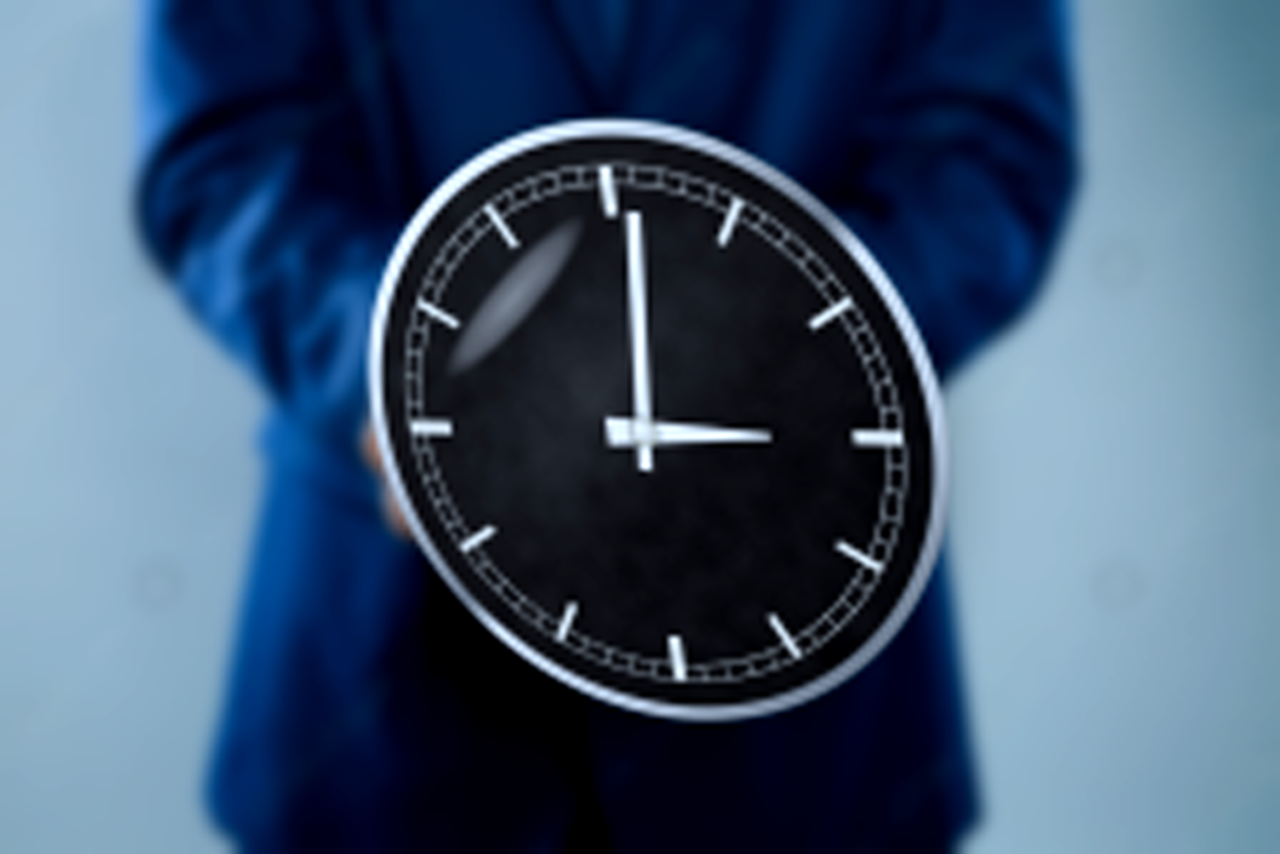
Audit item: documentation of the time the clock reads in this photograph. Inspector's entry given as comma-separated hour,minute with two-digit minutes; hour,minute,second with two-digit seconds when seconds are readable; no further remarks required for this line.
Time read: 3,01
